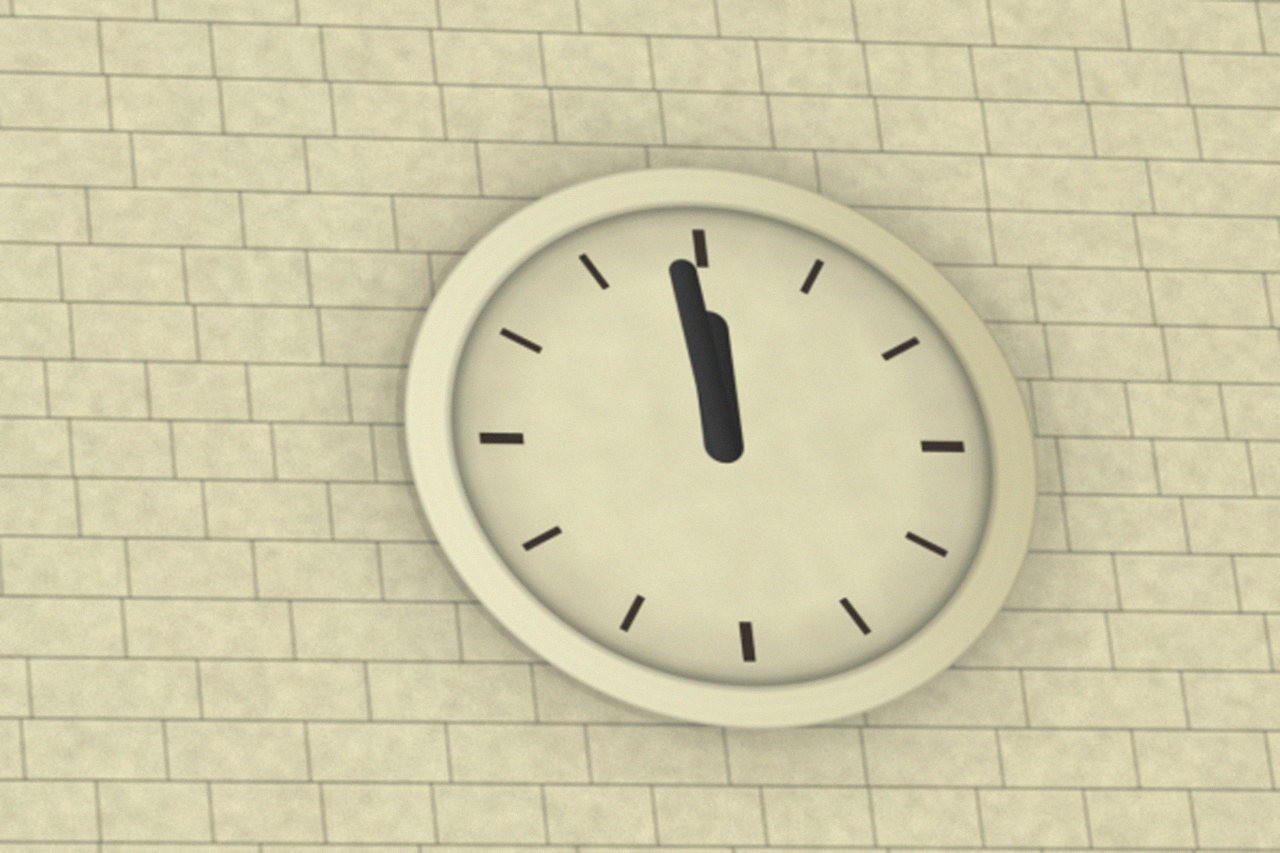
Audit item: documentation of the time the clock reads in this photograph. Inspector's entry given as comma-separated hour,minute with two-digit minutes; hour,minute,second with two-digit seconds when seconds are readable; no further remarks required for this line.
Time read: 11,59
